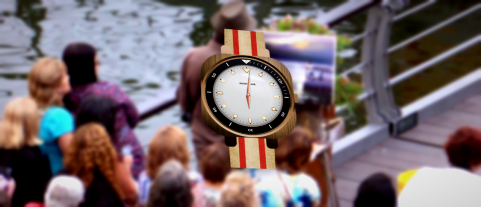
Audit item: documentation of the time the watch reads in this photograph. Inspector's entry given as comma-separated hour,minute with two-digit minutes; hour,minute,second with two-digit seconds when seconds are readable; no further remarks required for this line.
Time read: 6,01
